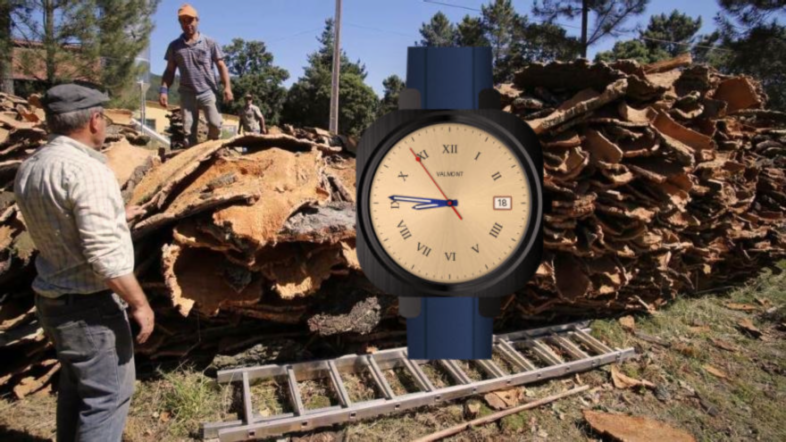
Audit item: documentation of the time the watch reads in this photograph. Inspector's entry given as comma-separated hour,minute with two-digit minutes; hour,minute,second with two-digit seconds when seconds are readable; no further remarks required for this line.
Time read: 8,45,54
